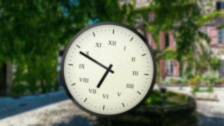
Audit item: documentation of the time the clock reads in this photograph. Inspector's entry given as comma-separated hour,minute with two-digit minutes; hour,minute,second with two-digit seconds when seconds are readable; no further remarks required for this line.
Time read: 6,49
